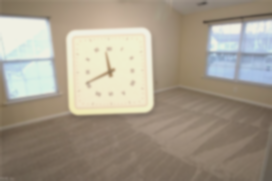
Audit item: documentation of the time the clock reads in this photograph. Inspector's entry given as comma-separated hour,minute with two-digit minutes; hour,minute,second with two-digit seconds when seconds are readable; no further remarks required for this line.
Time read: 11,41
